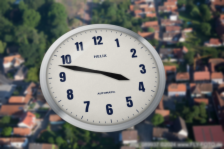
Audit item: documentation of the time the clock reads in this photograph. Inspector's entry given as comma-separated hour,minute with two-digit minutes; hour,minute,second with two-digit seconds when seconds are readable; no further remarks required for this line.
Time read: 3,48
